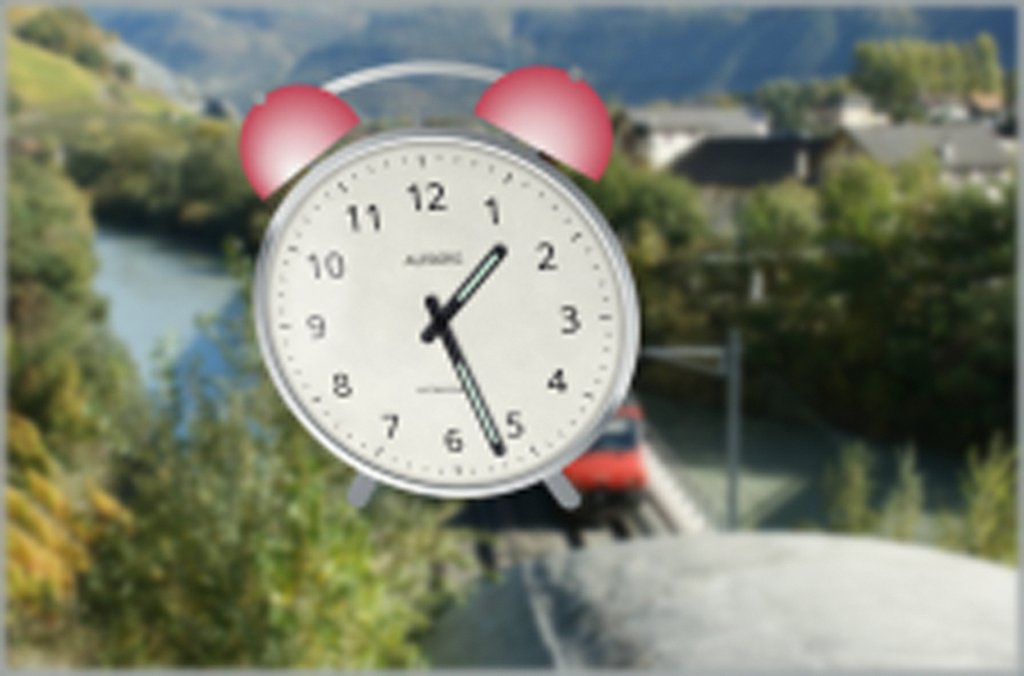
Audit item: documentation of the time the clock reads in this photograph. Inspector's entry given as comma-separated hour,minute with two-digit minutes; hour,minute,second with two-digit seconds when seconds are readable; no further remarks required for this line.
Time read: 1,27
